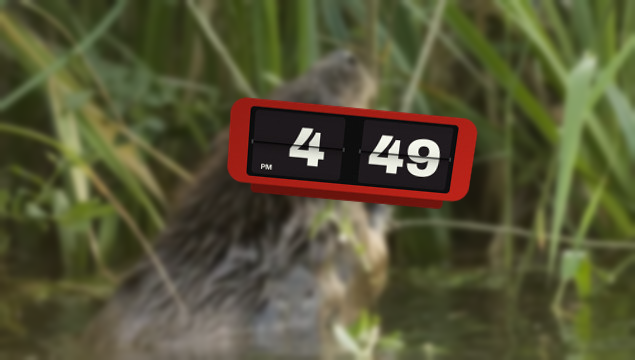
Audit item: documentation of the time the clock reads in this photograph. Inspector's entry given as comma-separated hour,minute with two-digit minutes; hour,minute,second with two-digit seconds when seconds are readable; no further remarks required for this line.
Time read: 4,49
